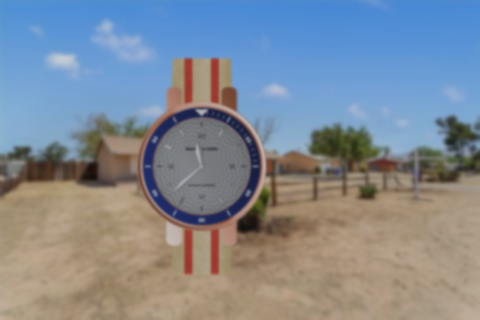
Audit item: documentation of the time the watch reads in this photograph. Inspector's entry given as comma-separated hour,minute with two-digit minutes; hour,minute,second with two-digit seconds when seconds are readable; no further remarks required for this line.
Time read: 11,38
